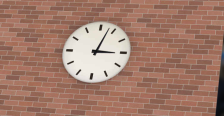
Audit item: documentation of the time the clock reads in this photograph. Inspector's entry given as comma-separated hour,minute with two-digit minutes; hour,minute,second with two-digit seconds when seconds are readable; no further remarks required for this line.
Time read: 3,03
